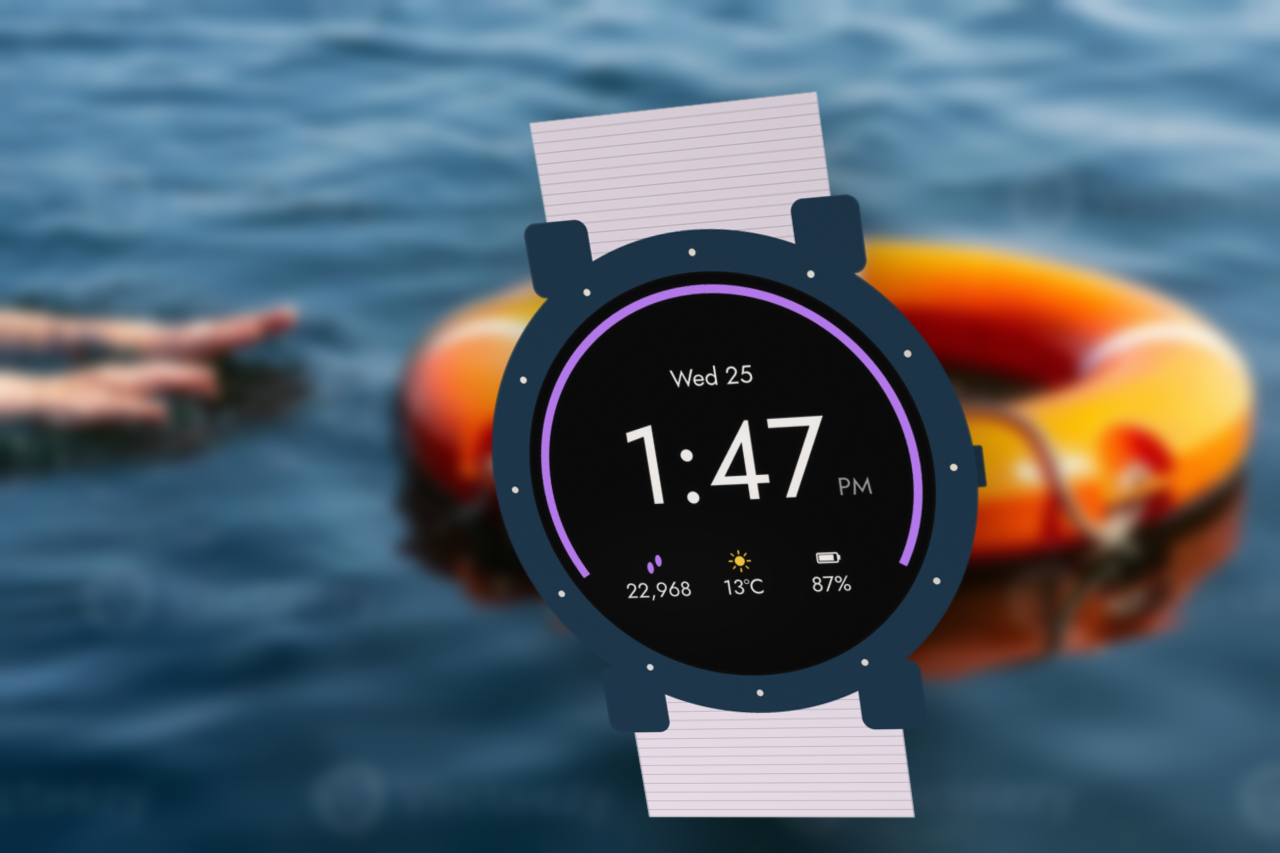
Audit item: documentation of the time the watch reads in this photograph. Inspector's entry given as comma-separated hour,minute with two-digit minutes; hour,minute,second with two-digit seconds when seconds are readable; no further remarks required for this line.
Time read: 1,47
